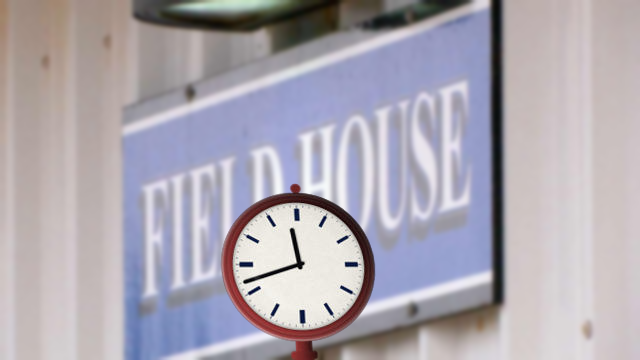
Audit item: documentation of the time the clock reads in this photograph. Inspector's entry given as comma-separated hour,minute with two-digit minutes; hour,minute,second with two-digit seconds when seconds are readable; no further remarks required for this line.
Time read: 11,42
